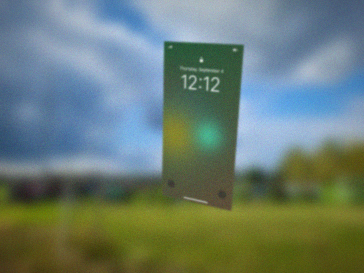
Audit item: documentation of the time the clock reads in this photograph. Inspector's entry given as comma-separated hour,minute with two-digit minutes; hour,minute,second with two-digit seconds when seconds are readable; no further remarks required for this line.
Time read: 12,12
